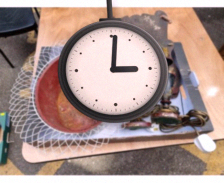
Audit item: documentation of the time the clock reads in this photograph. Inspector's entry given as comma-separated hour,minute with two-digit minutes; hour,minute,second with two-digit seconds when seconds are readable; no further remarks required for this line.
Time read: 3,01
